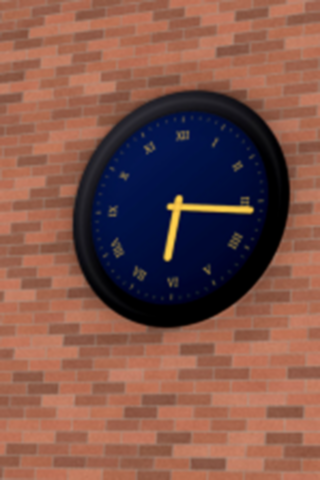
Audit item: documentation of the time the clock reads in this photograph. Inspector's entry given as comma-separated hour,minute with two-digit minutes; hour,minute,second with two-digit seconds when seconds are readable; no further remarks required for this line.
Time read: 6,16
